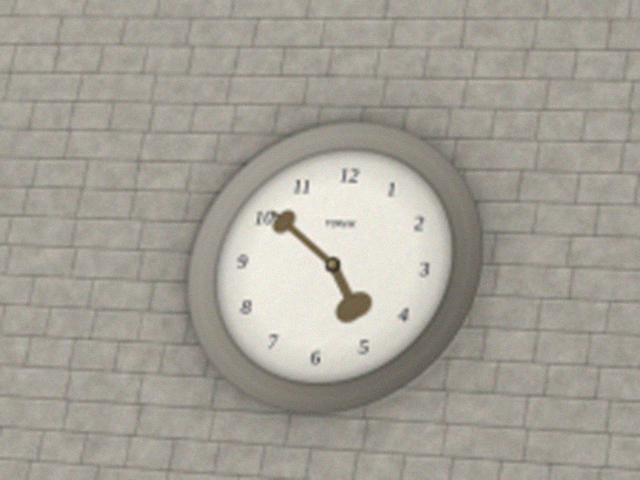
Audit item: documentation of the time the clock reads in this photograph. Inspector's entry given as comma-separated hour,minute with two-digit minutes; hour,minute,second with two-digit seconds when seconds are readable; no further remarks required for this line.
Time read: 4,51
